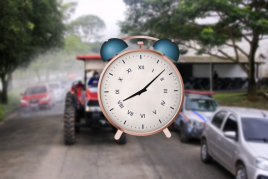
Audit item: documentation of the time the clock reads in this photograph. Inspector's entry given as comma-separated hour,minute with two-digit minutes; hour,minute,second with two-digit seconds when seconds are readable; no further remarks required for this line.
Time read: 8,08
